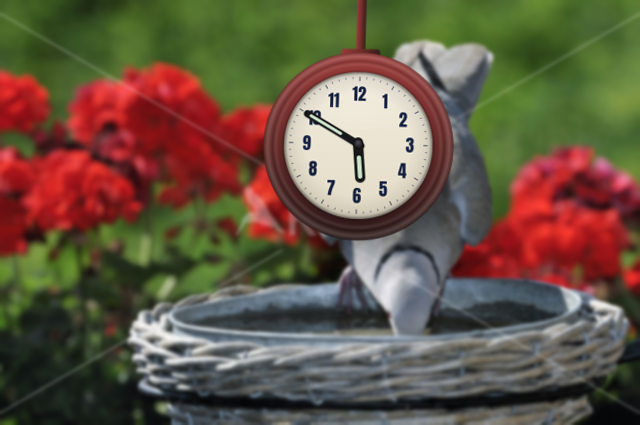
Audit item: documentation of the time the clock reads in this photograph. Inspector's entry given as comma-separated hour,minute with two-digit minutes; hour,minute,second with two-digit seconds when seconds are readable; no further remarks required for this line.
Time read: 5,50
